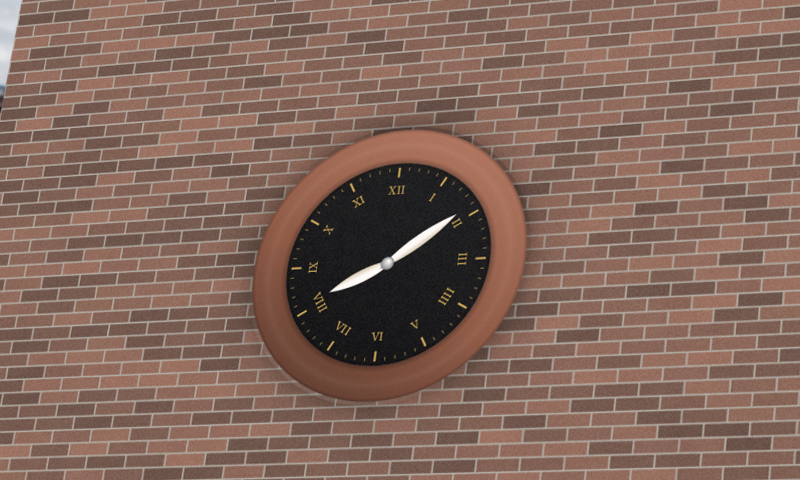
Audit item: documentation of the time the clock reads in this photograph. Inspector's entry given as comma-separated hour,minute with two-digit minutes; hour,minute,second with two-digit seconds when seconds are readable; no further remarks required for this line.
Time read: 8,09
